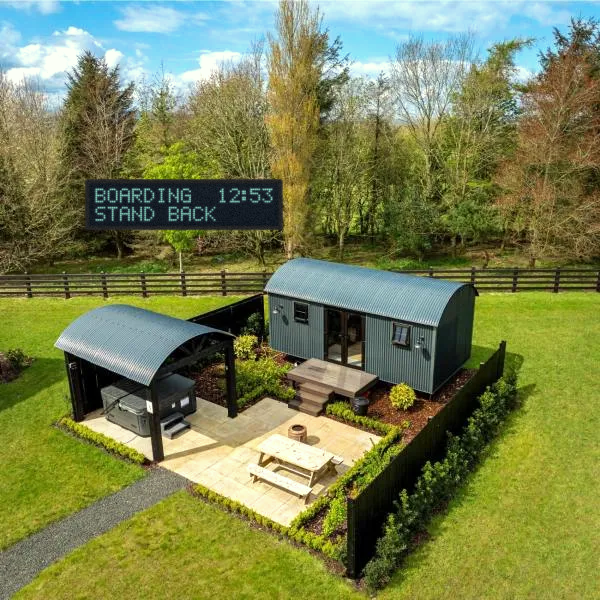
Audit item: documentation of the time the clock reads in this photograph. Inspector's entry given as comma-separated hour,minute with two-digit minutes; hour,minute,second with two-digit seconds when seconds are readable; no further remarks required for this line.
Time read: 12,53
